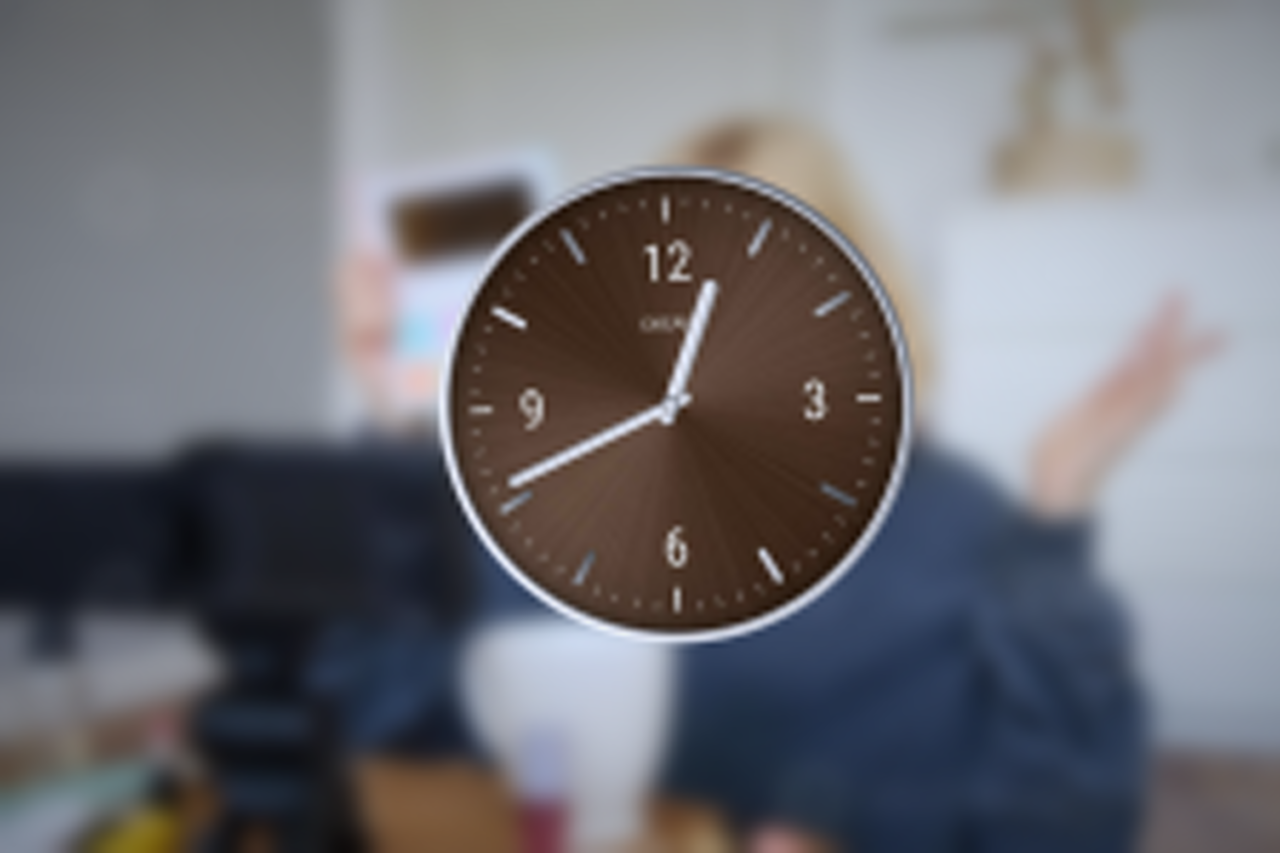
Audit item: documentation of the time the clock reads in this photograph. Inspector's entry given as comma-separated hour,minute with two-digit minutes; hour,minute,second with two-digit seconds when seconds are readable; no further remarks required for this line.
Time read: 12,41
